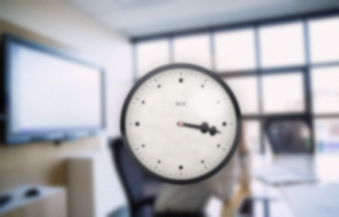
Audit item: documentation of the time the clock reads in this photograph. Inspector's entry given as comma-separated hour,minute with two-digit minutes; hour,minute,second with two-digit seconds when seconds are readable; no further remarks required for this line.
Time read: 3,17
